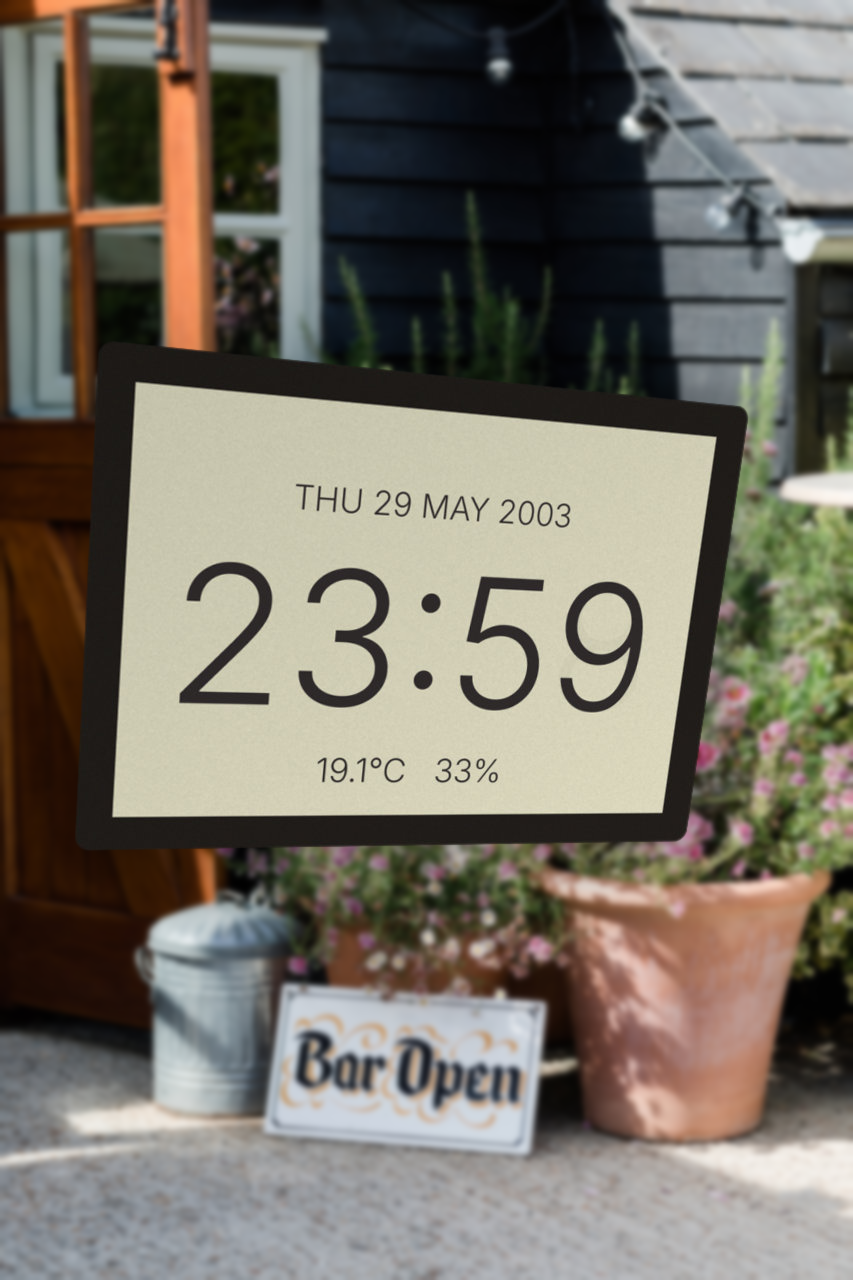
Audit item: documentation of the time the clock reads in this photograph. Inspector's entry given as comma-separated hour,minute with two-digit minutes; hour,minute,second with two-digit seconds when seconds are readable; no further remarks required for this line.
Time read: 23,59
